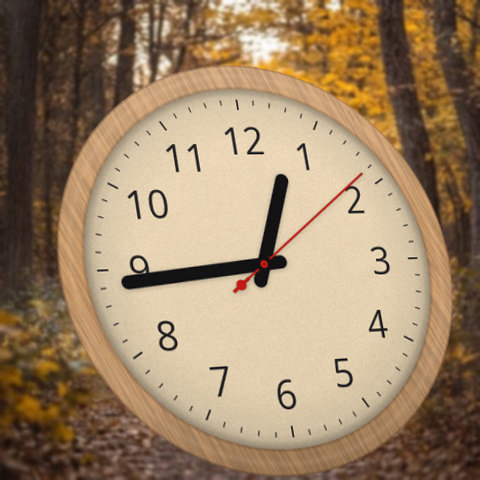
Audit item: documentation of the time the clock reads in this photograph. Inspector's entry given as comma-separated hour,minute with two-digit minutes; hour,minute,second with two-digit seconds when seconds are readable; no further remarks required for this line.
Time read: 12,44,09
